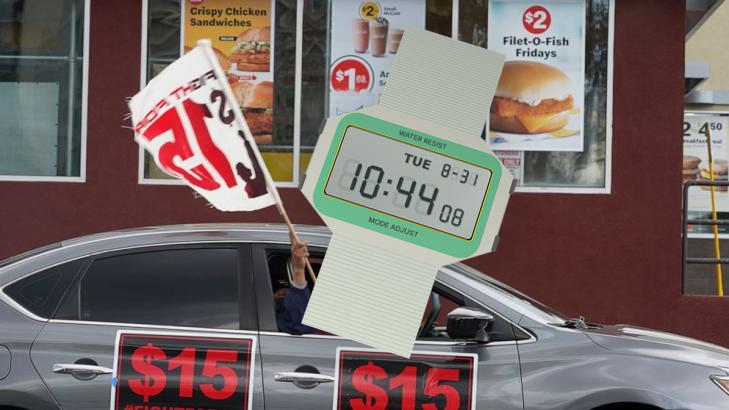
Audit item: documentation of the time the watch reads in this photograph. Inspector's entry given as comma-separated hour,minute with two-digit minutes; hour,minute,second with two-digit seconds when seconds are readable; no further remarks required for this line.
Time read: 10,44,08
